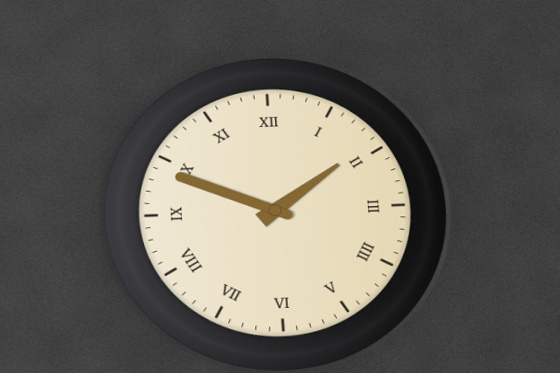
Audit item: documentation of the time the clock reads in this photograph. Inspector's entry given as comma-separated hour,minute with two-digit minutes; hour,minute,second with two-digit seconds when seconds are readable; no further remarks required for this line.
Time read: 1,49
